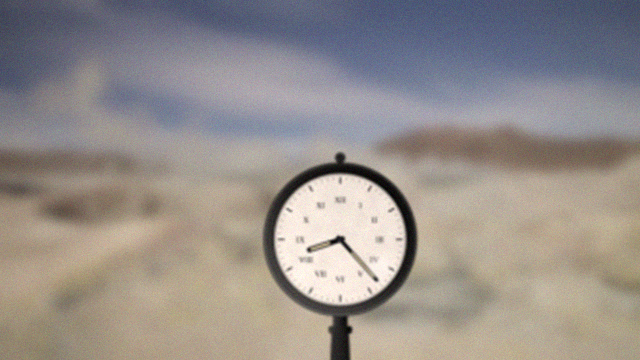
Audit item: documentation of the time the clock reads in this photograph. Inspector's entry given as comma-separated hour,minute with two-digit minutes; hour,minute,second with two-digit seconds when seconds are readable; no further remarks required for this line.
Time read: 8,23
